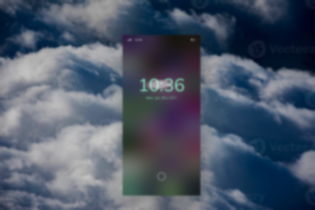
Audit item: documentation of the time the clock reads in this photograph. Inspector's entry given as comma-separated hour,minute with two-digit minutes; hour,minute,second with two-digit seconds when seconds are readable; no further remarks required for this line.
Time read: 10,36
